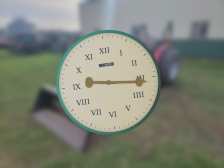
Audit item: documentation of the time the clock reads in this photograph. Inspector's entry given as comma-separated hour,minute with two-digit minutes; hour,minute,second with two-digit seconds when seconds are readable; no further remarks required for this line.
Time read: 9,16
